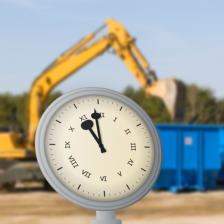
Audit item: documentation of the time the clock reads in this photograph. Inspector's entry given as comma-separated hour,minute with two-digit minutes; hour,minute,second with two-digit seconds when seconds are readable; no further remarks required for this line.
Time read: 10,59
